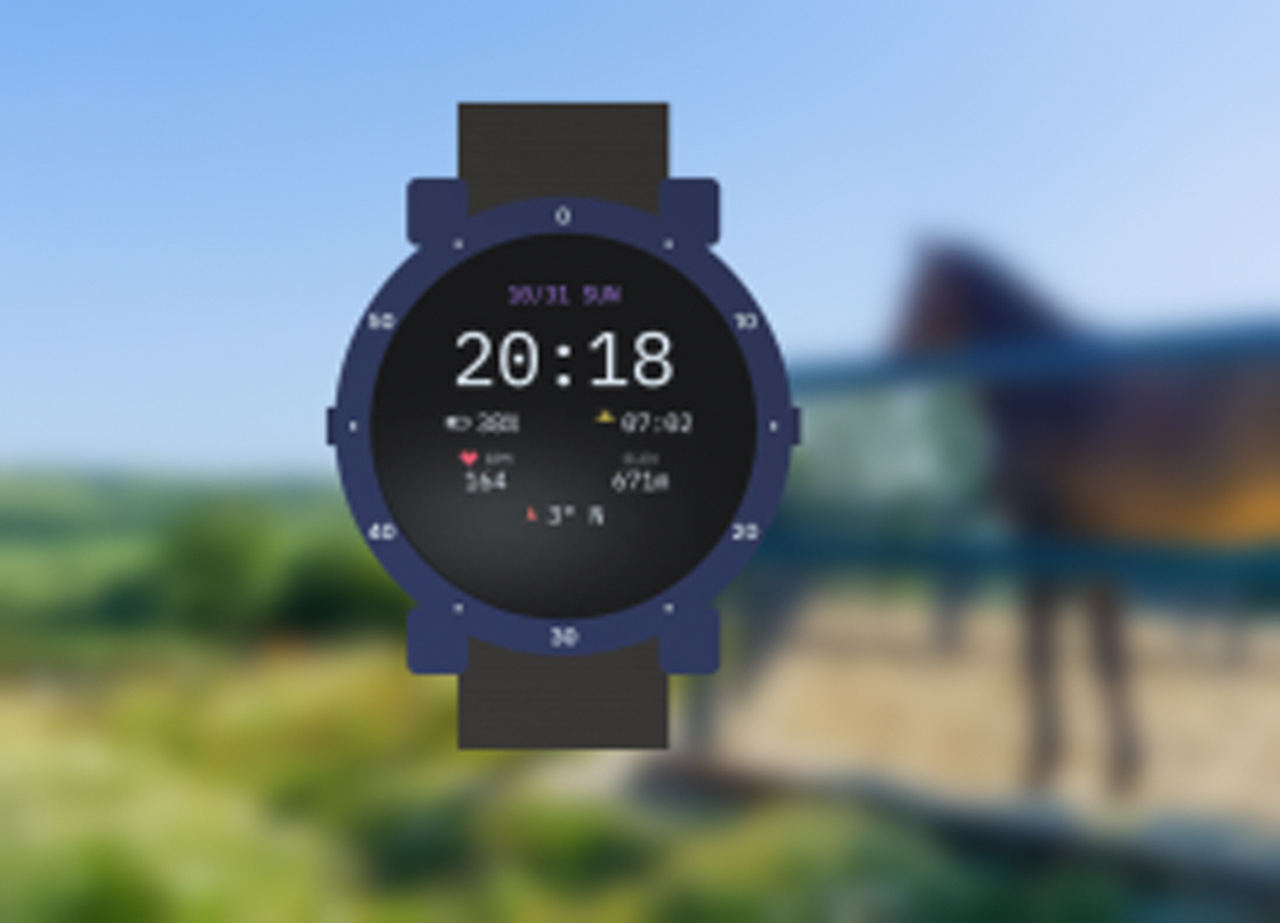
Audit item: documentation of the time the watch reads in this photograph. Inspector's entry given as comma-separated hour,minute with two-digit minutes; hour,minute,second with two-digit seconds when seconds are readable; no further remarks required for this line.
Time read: 20,18
